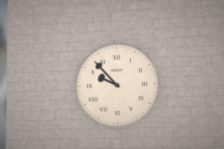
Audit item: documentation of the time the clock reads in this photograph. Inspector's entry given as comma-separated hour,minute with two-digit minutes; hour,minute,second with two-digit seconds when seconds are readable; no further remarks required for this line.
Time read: 9,53
